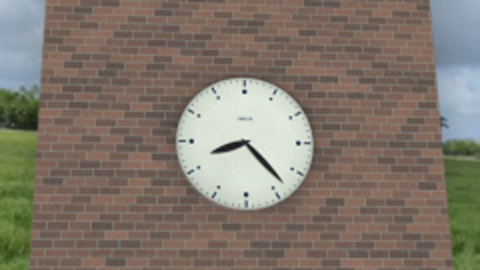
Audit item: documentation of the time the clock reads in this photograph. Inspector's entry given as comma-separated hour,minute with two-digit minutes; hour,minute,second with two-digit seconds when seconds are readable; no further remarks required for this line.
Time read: 8,23
